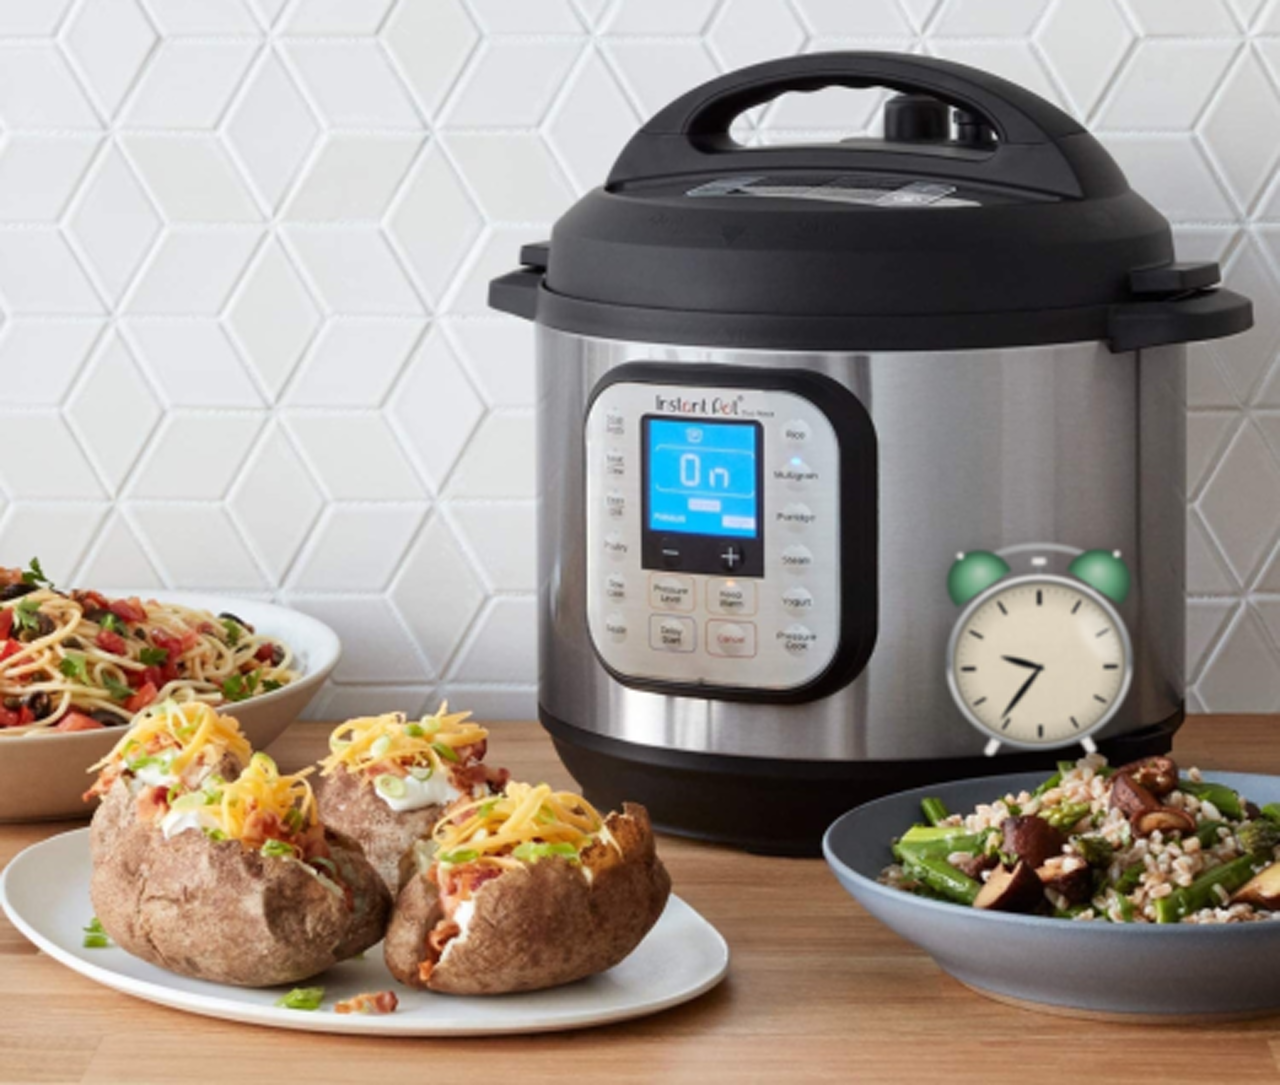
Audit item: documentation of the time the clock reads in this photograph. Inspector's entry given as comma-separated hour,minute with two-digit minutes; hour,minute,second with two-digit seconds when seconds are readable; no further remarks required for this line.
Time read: 9,36
